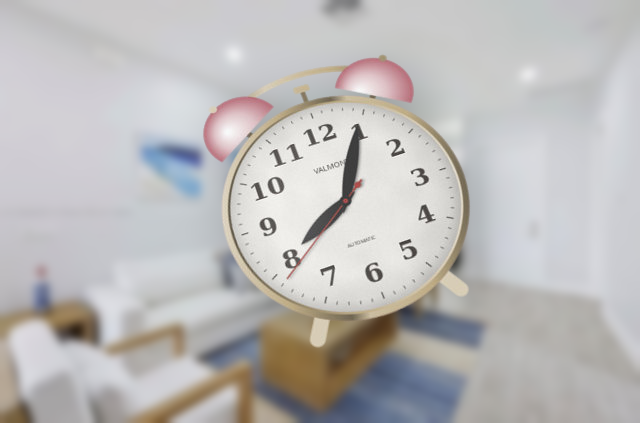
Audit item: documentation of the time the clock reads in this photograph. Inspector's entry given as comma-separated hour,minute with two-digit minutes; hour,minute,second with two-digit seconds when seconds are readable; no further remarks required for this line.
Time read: 8,04,39
